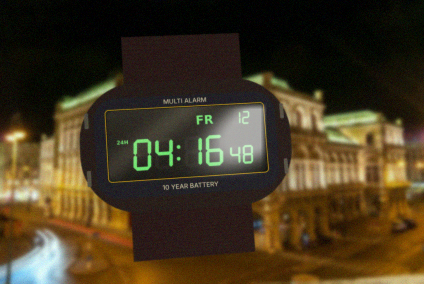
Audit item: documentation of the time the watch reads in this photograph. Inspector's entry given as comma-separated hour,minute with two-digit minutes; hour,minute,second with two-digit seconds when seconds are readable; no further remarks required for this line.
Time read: 4,16,48
